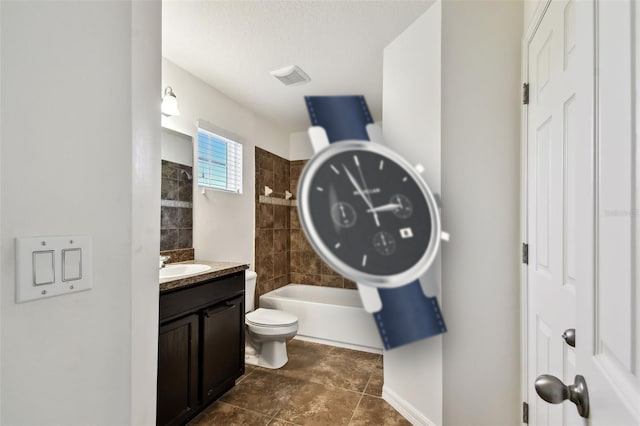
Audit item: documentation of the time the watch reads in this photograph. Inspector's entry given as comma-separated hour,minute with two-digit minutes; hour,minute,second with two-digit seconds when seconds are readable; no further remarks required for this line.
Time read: 2,57
